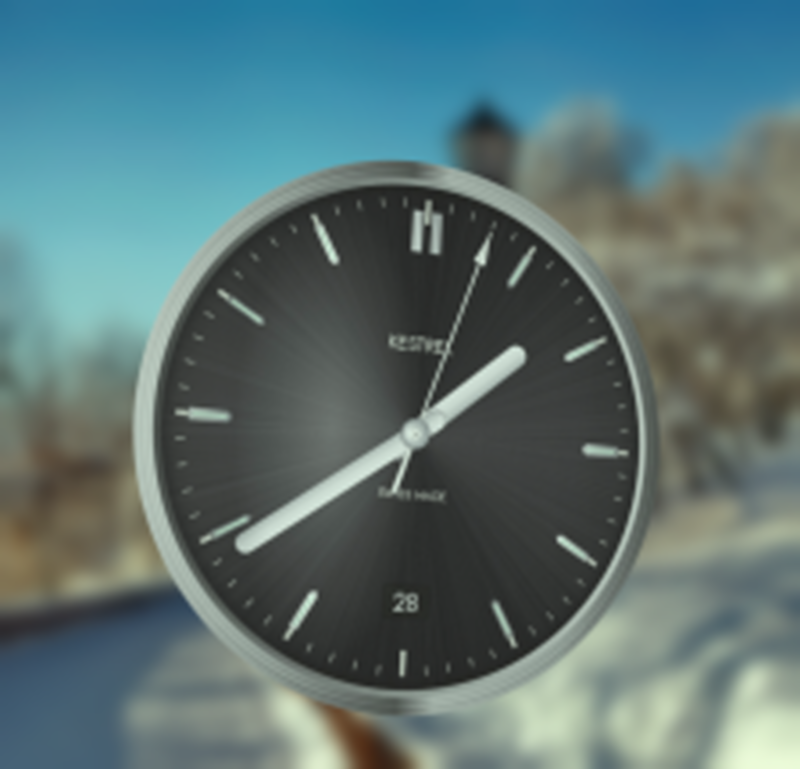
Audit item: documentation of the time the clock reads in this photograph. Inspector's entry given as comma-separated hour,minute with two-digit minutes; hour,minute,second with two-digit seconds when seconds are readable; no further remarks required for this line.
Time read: 1,39,03
